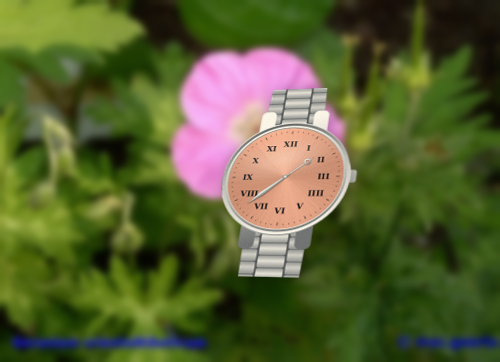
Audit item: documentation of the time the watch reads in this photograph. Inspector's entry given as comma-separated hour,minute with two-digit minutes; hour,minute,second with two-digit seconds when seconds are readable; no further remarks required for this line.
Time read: 1,38
